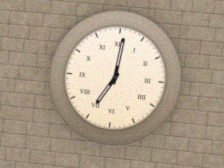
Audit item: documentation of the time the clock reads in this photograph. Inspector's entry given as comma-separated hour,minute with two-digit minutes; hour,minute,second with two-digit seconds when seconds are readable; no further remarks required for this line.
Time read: 7,01
